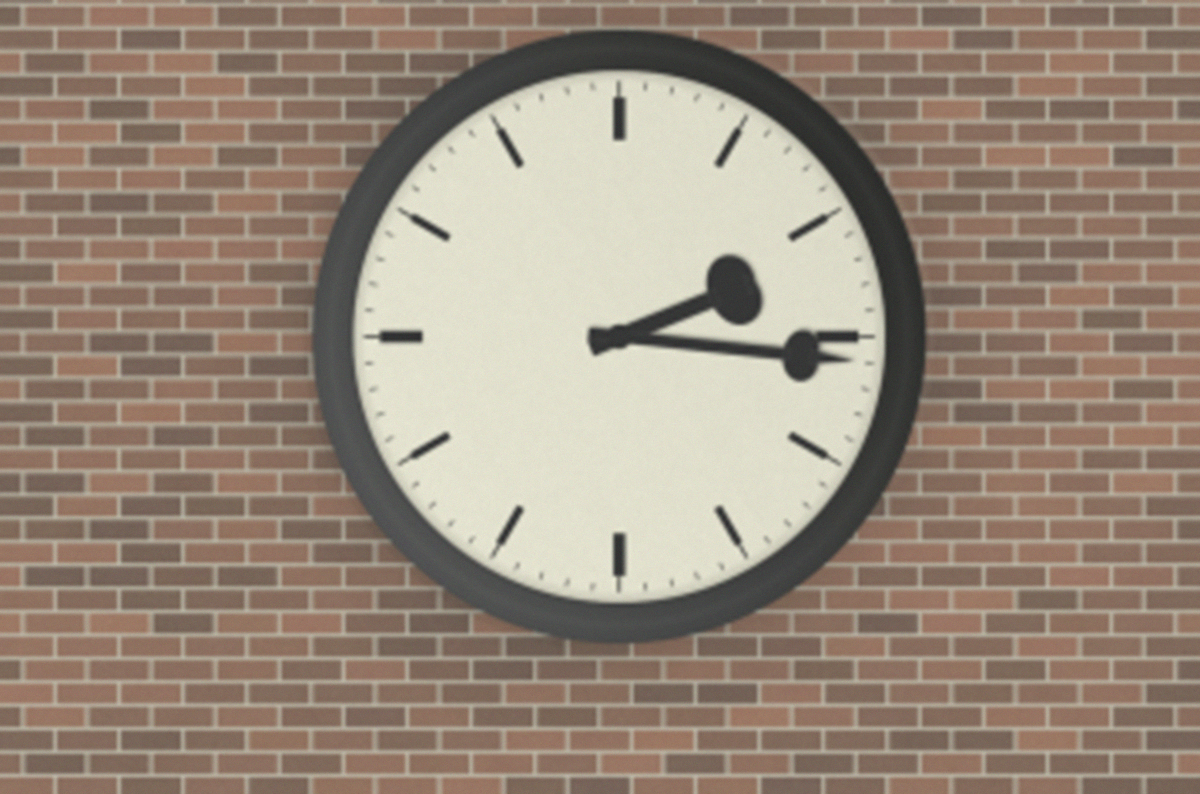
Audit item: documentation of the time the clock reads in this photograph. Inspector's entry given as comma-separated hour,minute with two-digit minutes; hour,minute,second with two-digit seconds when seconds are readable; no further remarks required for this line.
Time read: 2,16
